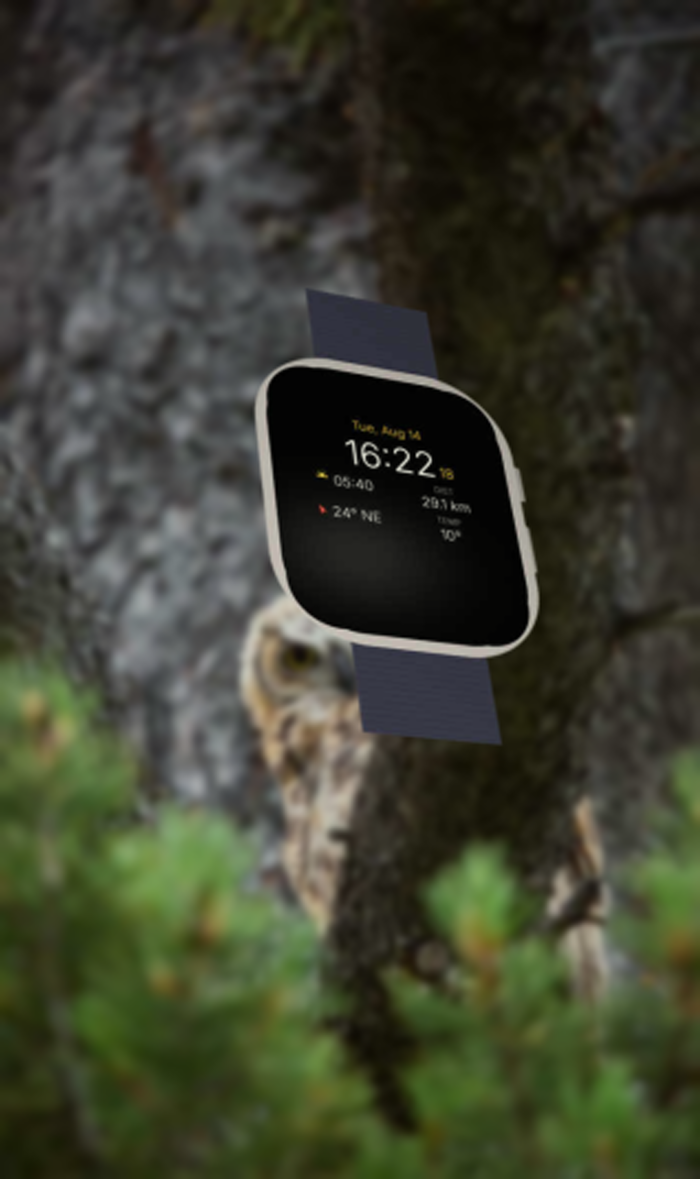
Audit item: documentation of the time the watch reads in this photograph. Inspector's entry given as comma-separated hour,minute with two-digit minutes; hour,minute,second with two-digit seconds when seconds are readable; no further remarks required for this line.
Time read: 16,22
